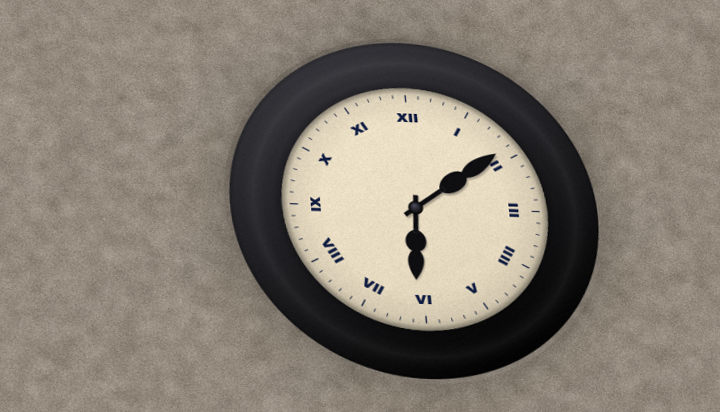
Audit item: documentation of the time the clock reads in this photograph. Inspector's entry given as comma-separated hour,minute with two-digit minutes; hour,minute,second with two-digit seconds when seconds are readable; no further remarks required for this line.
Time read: 6,09
